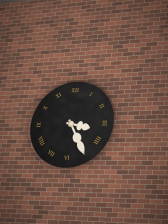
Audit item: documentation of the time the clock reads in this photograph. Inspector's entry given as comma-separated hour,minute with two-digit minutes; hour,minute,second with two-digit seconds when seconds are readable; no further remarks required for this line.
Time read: 3,25
